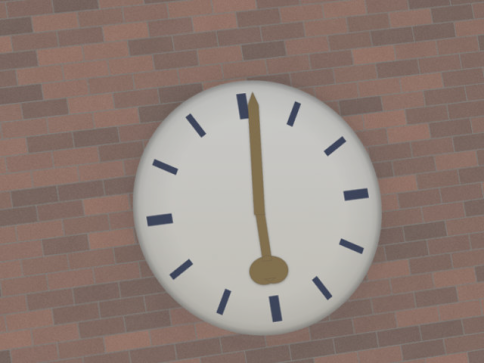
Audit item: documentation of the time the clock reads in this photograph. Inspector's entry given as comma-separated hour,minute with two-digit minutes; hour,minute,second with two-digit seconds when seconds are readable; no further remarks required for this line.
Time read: 6,01
